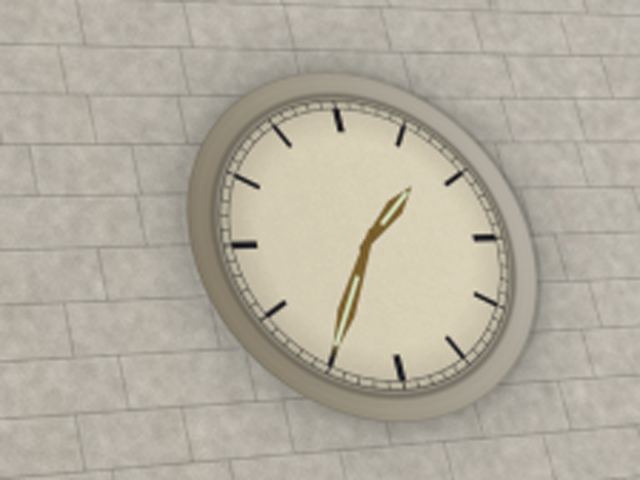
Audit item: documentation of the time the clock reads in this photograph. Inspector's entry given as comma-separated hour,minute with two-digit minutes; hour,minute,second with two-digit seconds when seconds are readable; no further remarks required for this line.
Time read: 1,35
